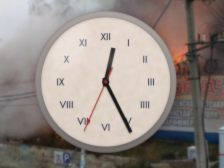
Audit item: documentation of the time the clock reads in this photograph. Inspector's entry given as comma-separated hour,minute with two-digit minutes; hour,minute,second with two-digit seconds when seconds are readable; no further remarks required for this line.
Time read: 12,25,34
